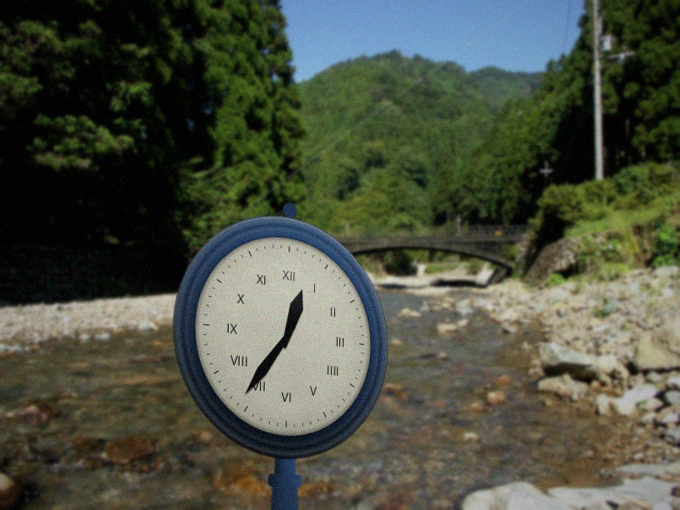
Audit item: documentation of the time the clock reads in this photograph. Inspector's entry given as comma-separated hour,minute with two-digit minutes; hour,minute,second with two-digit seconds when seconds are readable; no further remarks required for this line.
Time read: 12,36
